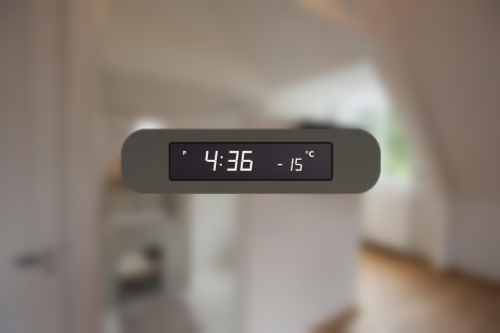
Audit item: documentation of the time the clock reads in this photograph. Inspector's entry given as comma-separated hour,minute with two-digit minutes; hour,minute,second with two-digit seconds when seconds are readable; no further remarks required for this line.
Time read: 4,36
